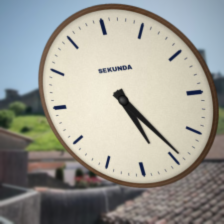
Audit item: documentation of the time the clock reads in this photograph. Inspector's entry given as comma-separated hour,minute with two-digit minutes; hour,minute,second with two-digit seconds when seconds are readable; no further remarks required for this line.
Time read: 5,24
